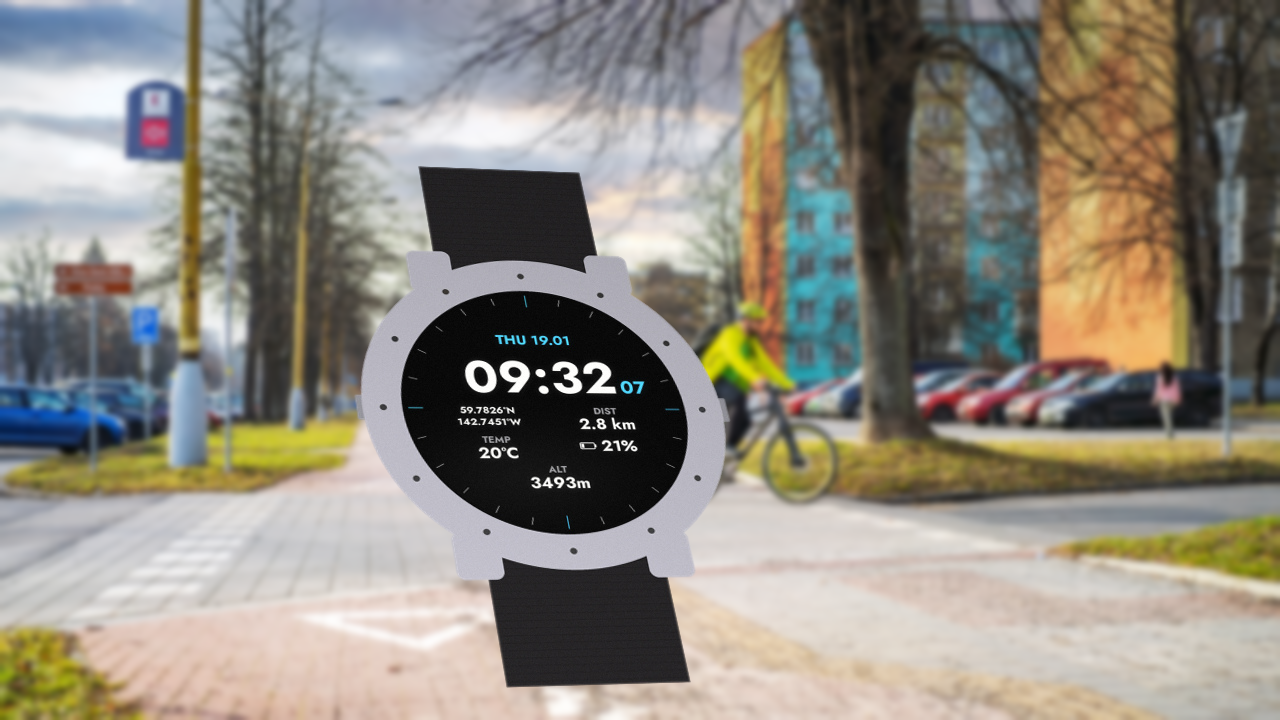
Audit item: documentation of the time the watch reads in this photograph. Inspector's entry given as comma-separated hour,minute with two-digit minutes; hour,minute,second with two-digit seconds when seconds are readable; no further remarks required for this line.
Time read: 9,32,07
